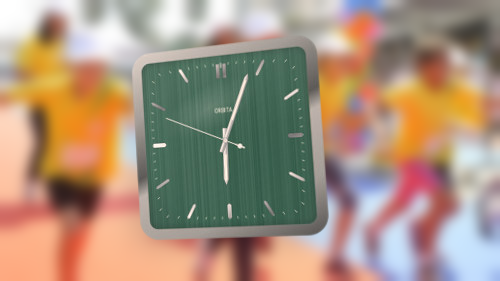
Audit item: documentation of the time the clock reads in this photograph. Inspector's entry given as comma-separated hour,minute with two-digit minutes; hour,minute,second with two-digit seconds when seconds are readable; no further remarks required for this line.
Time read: 6,03,49
